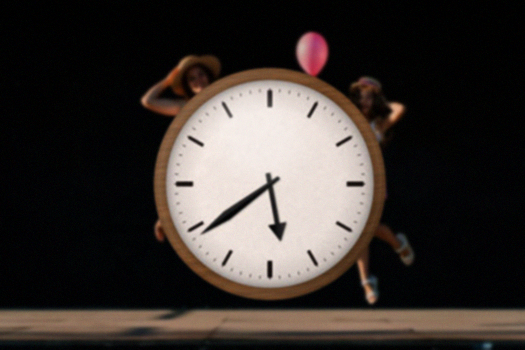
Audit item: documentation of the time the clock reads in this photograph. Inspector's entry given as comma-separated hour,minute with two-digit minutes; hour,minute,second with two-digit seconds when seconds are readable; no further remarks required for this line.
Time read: 5,39
